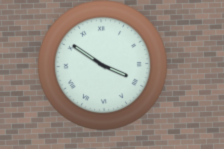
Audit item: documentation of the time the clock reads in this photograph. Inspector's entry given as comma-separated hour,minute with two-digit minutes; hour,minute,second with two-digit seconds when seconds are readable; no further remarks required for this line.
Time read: 3,51
